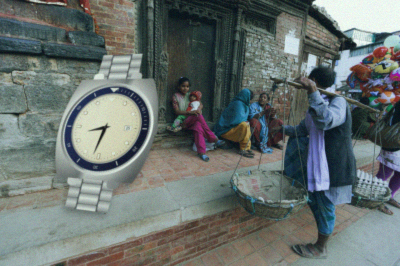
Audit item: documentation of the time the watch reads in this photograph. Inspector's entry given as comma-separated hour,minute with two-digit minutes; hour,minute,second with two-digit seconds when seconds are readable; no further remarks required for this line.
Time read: 8,32
